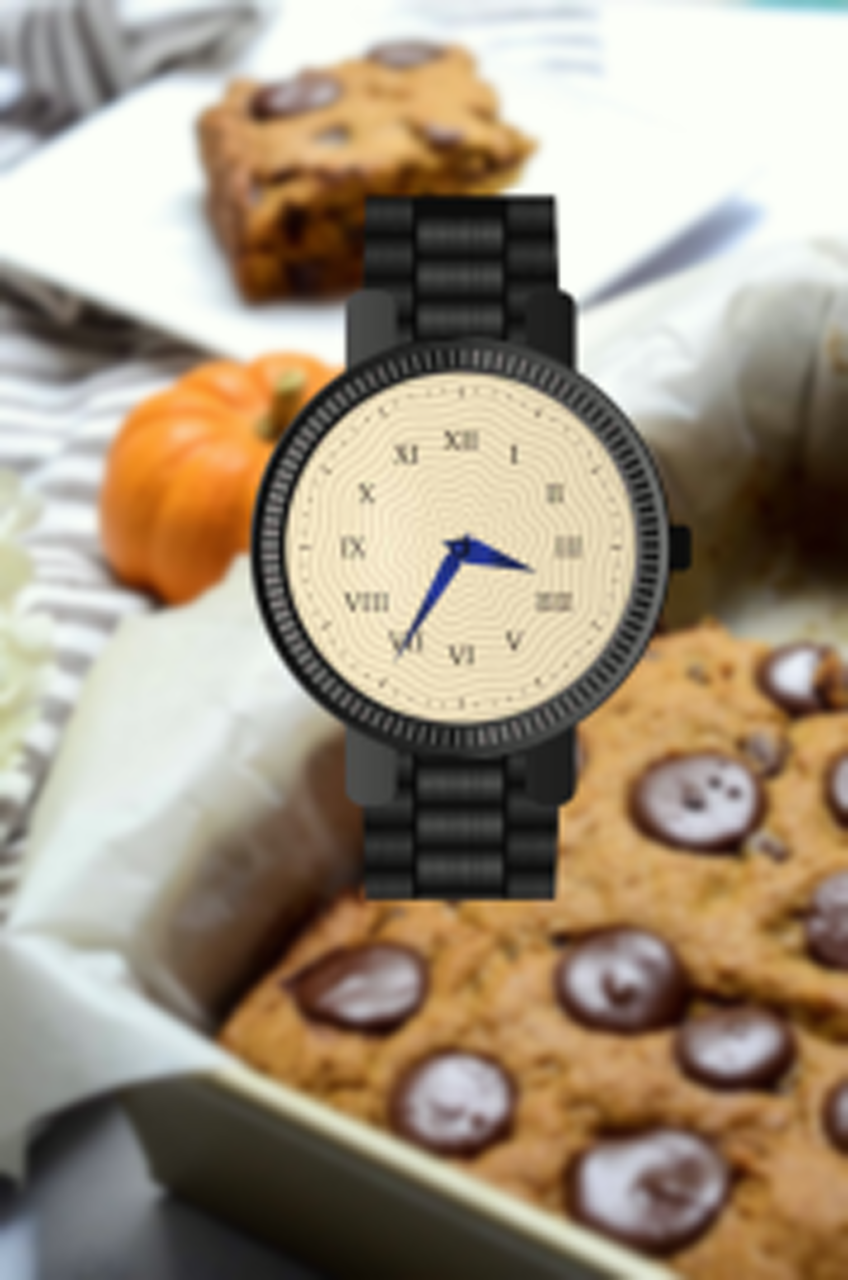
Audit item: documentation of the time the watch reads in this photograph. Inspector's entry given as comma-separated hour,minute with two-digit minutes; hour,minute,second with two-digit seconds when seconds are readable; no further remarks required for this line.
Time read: 3,35
